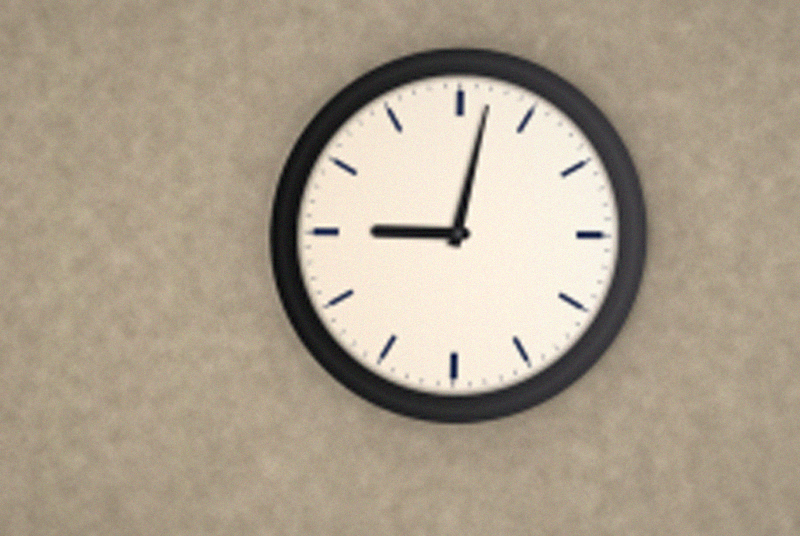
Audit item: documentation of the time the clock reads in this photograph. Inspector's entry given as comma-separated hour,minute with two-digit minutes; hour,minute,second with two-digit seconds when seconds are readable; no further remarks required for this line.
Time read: 9,02
